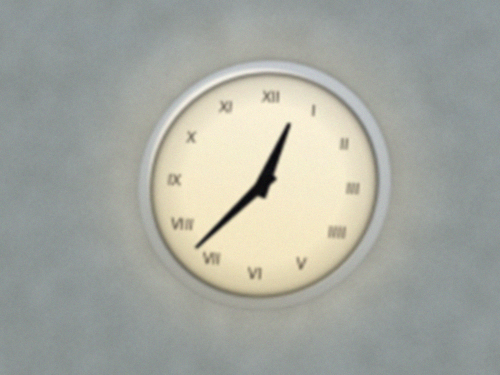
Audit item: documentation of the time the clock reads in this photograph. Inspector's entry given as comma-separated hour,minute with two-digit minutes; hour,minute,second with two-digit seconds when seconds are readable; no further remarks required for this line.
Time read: 12,37
